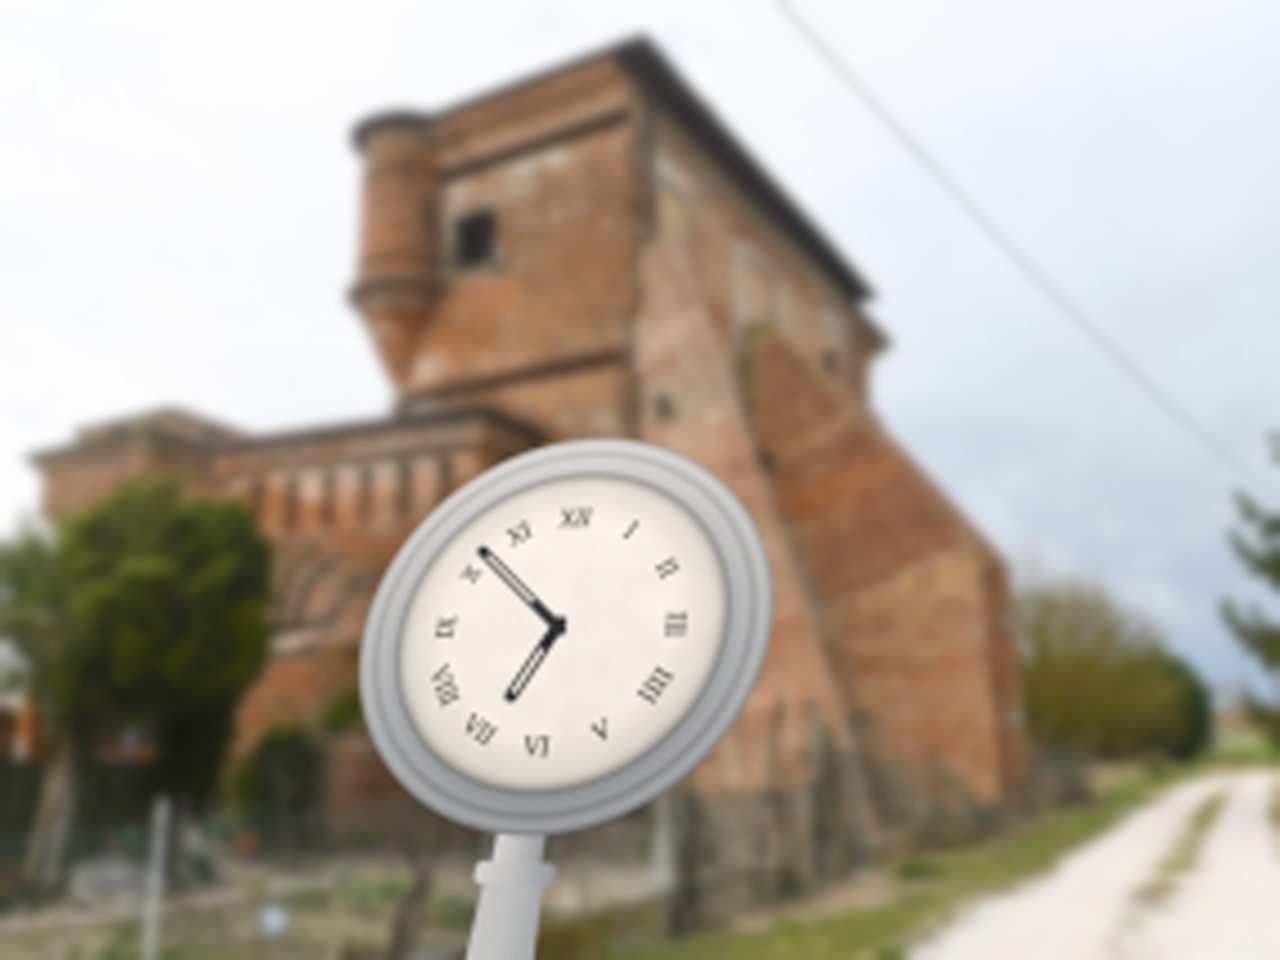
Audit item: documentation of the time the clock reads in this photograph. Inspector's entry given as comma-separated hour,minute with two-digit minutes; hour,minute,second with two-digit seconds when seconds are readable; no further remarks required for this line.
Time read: 6,52
